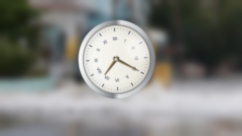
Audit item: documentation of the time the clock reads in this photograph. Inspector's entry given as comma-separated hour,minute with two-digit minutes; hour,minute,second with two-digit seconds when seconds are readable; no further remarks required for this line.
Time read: 7,20
